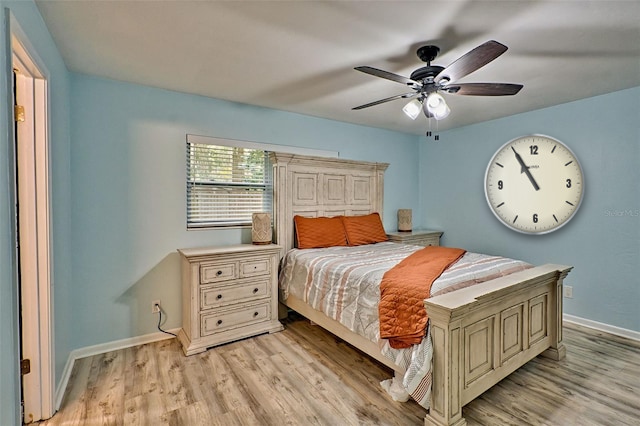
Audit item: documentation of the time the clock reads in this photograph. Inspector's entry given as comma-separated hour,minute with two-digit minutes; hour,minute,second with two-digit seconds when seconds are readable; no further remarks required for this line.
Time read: 10,55
